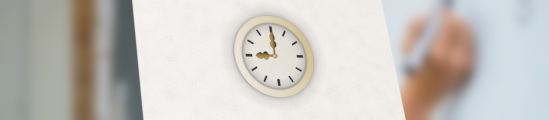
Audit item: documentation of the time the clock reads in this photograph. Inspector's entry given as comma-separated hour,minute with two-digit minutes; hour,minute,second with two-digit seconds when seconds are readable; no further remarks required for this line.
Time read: 9,00
